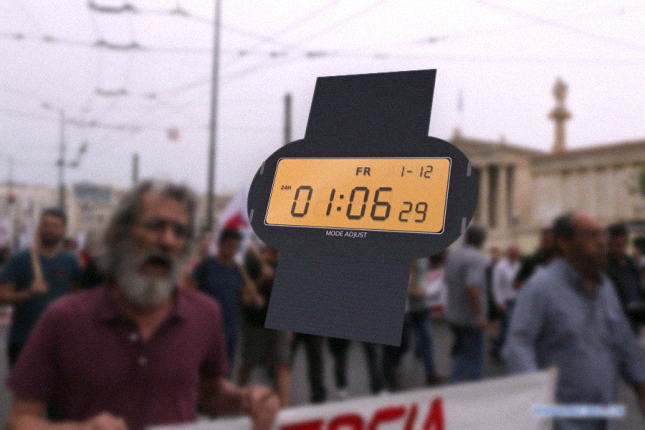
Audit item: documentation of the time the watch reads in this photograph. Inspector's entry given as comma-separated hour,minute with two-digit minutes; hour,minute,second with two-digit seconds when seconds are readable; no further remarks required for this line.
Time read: 1,06,29
